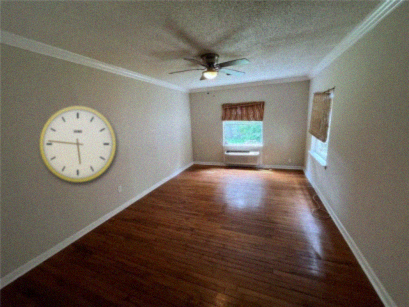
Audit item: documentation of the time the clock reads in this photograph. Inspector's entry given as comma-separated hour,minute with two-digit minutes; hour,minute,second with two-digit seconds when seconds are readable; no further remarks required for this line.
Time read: 5,46
